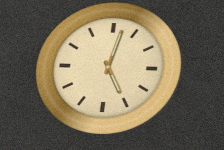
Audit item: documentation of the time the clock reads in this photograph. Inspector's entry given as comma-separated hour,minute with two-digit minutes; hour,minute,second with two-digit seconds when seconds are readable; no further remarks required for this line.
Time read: 5,02
